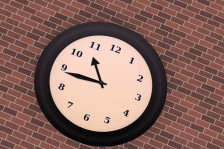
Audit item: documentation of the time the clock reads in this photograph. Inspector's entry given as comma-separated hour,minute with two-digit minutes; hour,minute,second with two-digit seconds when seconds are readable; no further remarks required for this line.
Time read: 10,44
